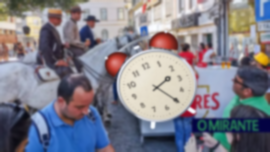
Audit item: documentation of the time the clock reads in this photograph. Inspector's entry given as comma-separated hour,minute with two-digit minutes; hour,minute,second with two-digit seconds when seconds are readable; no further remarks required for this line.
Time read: 2,25
